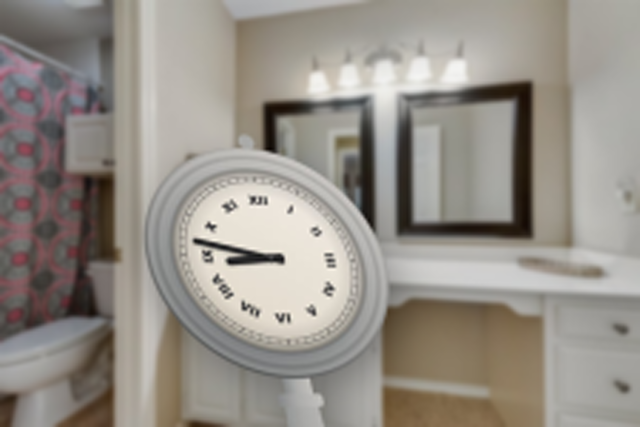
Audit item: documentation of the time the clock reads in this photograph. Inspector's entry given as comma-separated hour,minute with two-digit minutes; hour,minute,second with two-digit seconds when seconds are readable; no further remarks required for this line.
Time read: 8,47
